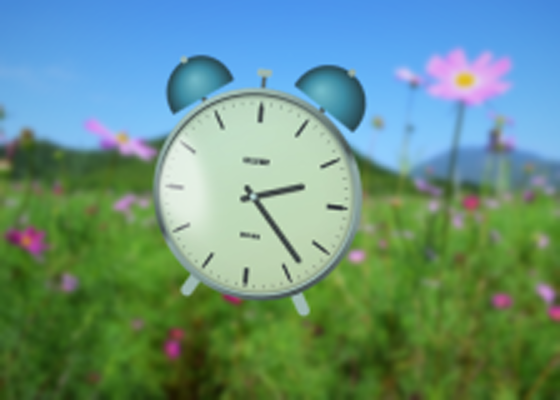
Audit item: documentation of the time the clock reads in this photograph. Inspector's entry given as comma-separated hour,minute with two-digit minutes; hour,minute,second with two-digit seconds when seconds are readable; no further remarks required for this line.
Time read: 2,23
